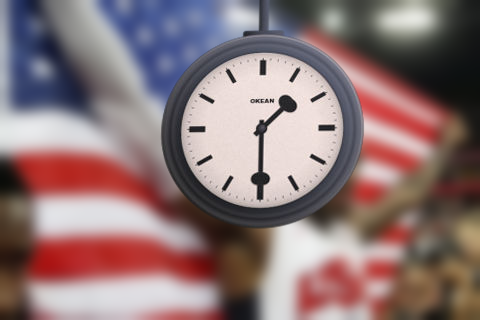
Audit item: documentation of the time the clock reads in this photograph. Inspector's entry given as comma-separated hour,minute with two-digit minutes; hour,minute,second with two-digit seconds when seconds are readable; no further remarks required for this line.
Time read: 1,30
